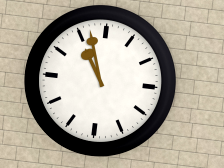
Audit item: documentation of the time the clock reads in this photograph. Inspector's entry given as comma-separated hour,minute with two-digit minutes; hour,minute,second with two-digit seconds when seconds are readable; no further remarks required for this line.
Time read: 10,57
